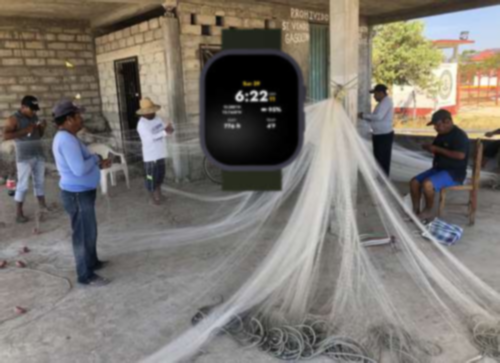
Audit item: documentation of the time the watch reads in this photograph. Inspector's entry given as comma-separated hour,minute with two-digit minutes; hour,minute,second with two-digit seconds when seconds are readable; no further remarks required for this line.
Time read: 6,22
